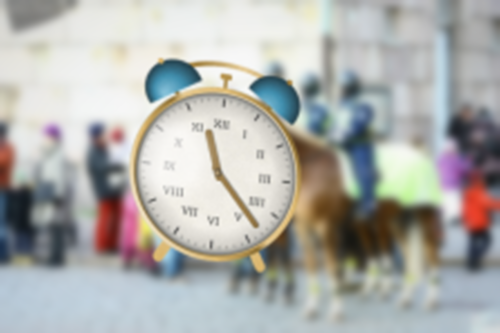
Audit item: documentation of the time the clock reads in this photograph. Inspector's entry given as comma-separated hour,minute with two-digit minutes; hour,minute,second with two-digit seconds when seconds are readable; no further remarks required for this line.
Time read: 11,23
